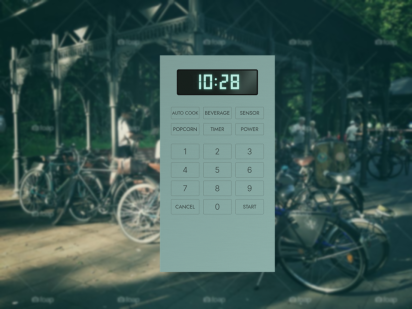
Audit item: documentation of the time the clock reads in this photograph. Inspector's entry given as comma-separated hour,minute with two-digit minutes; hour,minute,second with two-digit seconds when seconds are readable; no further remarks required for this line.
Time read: 10,28
